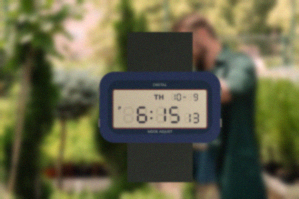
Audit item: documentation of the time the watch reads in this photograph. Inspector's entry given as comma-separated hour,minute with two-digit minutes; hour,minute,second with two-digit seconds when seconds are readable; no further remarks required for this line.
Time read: 6,15,13
